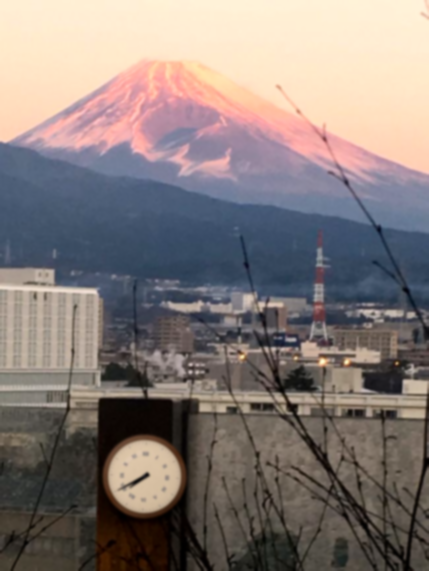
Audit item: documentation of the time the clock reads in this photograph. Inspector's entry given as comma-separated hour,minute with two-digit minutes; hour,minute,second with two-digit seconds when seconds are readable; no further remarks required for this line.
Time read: 7,40
